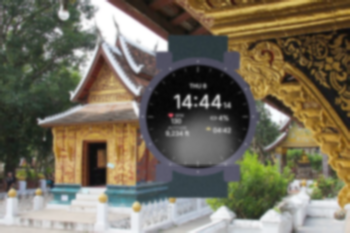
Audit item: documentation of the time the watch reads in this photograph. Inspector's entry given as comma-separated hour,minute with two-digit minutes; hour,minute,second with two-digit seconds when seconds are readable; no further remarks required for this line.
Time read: 14,44
